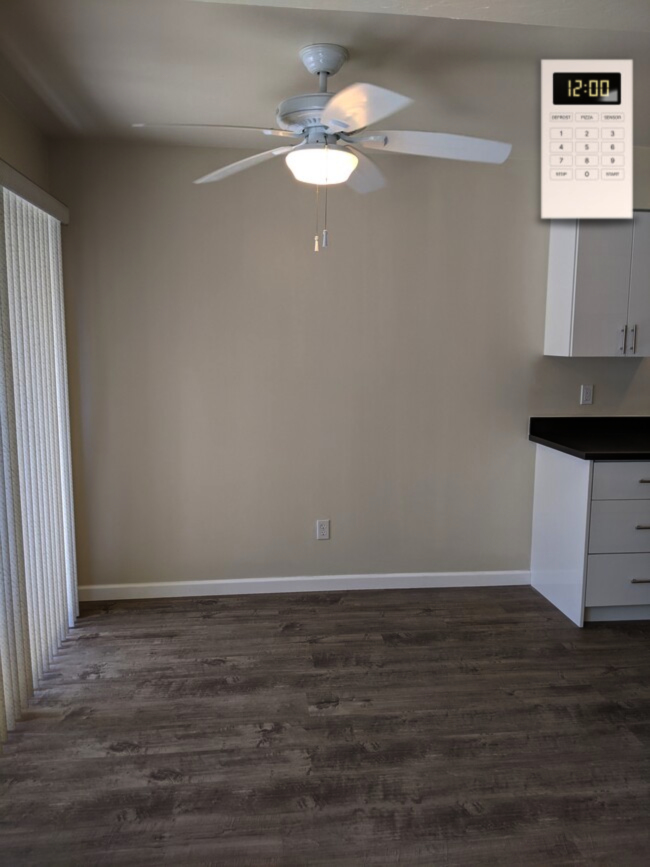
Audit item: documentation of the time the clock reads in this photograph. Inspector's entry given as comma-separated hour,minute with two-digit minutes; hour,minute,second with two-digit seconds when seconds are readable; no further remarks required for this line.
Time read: 12,00
